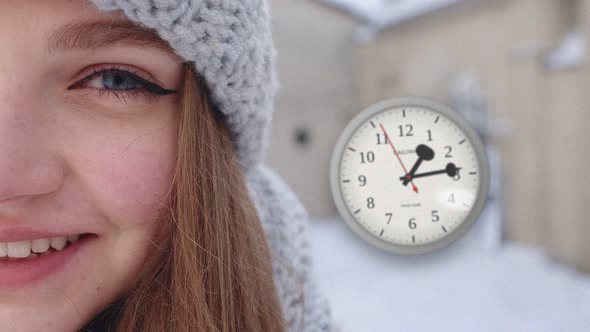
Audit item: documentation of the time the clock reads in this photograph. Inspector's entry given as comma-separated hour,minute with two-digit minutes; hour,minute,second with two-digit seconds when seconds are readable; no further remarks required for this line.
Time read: 1,13,56
